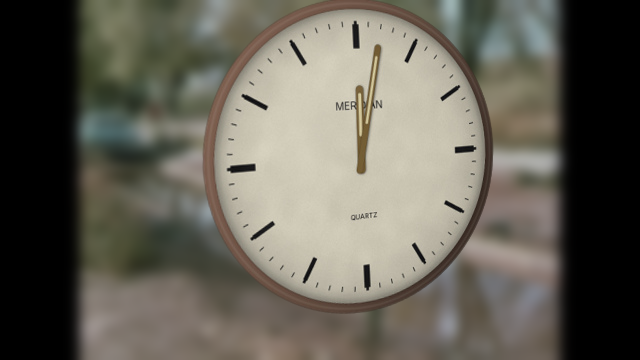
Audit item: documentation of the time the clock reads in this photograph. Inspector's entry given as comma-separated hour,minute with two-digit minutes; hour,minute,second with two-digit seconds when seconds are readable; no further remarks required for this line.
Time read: 12,02
